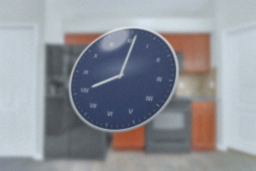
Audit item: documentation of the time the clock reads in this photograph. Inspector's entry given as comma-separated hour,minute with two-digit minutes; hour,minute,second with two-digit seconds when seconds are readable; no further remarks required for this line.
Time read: 8,01
